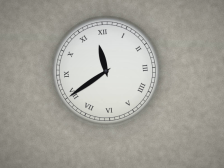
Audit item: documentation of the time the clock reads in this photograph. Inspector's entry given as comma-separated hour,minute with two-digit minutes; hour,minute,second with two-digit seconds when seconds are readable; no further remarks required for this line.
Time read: 11,40
